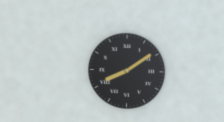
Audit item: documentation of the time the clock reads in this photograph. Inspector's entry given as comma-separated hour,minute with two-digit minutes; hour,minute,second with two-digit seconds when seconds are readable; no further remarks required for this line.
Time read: 8,09
